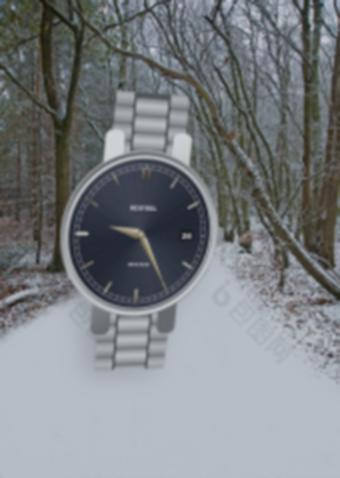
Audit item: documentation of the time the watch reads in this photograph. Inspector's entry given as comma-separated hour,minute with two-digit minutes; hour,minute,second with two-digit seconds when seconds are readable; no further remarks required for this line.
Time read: 9,25
